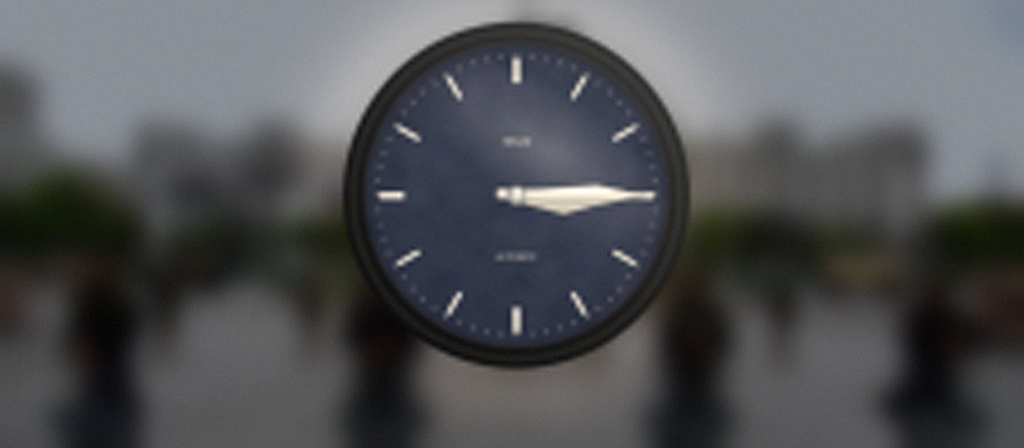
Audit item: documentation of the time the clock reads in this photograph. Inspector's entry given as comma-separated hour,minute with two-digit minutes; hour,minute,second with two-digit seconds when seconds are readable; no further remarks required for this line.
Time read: 3,15
